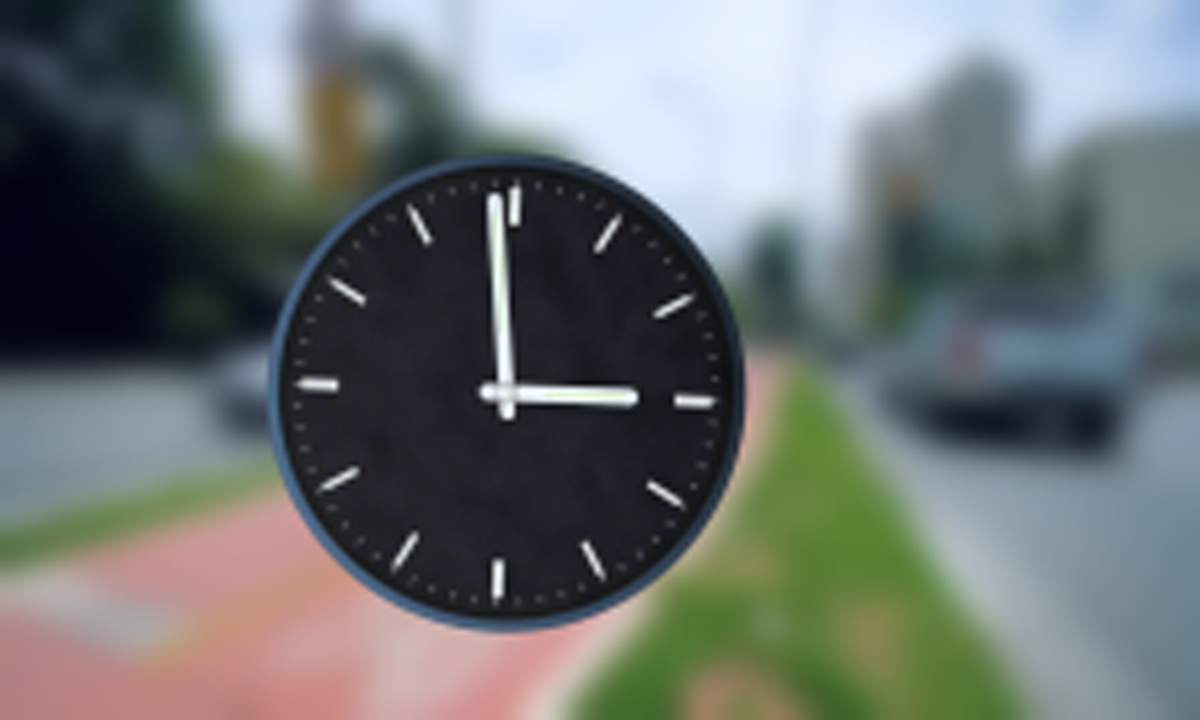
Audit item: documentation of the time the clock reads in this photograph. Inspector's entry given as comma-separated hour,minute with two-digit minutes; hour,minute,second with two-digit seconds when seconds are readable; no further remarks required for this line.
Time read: 2,59
